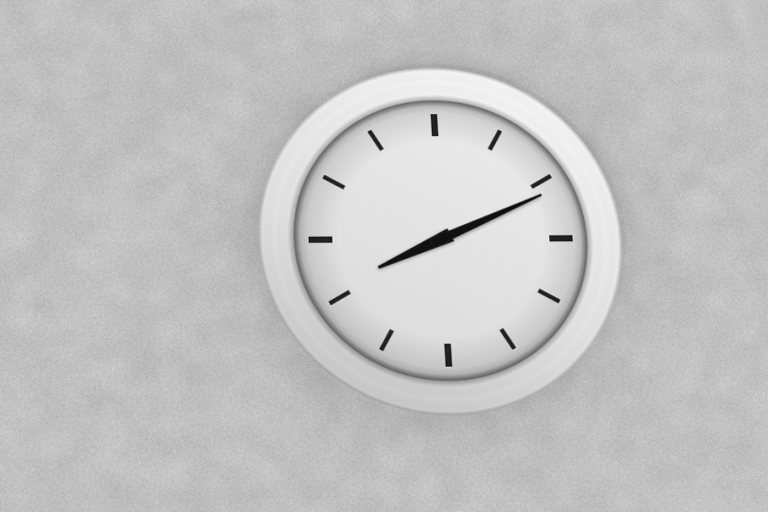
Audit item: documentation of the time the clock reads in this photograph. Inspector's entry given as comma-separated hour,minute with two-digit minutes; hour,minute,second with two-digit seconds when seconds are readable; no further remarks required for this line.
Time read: 8,11
